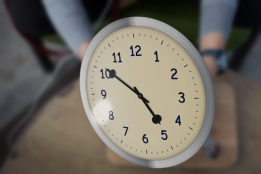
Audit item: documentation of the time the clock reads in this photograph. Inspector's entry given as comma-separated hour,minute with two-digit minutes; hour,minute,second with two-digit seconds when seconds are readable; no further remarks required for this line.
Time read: 4,51
